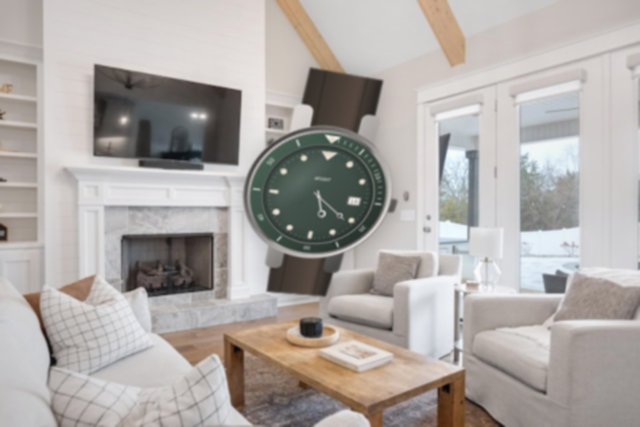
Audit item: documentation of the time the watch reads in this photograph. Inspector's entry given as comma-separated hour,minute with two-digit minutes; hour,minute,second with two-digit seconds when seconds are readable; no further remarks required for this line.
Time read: 5,21
